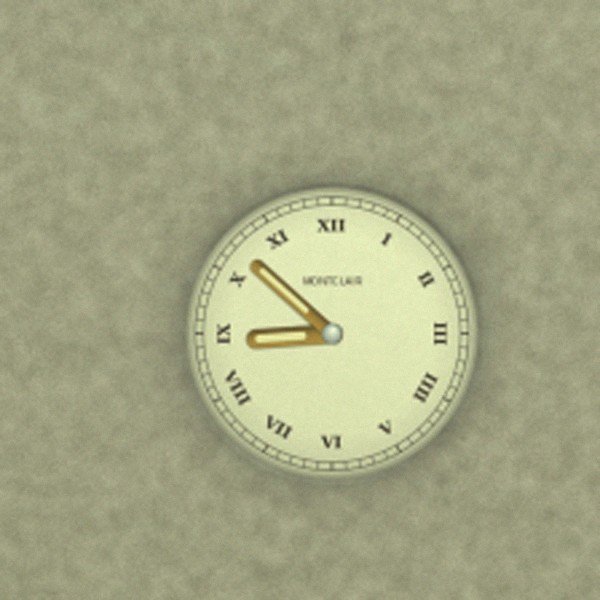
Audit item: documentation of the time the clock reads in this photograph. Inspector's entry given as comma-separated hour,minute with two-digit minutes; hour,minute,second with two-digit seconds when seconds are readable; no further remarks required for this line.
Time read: 8,52
